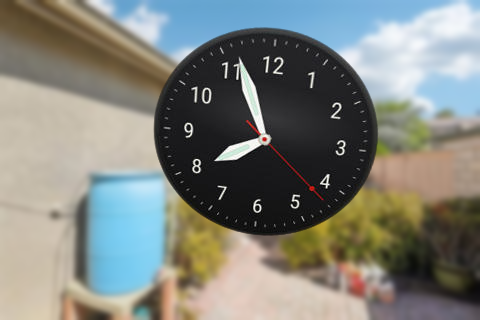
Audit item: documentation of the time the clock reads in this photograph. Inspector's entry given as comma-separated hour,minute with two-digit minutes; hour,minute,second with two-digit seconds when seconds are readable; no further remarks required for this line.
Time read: 7,56,22
